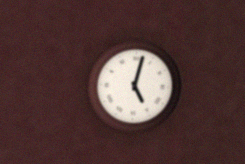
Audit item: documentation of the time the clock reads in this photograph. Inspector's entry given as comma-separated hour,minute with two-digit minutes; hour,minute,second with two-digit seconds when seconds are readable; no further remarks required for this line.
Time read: 5,02
